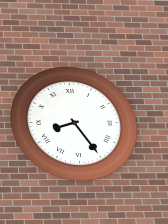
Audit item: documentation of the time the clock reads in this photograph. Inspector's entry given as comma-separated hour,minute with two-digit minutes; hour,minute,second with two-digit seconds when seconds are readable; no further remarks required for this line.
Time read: 8,25
